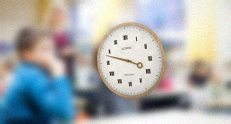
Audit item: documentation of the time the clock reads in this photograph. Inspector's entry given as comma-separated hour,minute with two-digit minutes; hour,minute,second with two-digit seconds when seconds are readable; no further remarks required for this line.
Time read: 3,48
